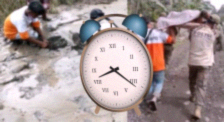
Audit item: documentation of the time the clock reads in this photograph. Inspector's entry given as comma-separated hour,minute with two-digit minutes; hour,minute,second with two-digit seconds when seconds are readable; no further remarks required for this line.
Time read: 8,21
